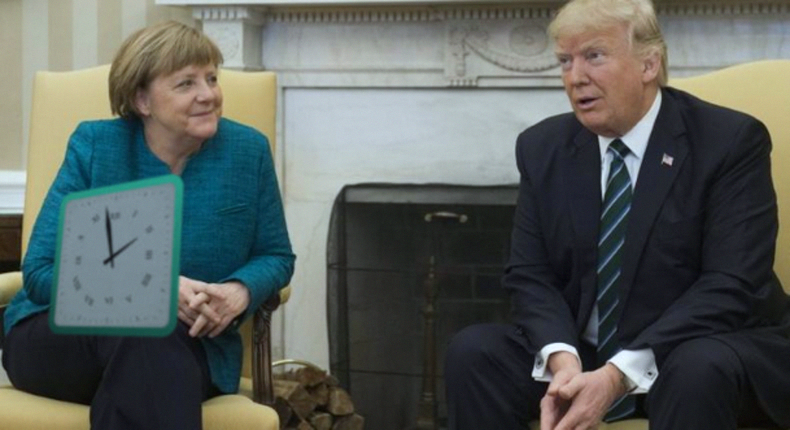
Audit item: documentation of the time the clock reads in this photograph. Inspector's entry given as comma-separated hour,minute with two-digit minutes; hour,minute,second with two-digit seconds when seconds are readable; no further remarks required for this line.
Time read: 1,58
